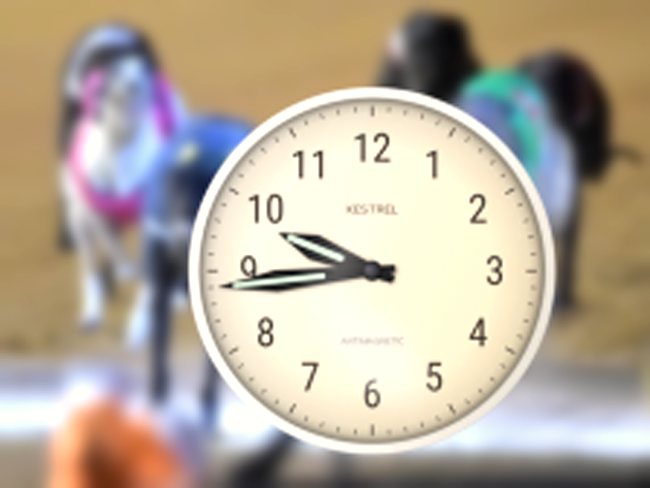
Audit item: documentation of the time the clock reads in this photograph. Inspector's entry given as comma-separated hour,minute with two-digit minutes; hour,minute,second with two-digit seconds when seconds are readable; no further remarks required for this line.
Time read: 9,44
